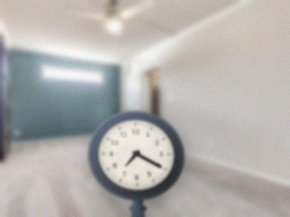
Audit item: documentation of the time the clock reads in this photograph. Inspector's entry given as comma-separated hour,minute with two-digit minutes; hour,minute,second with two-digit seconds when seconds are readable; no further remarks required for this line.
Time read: 7,20
